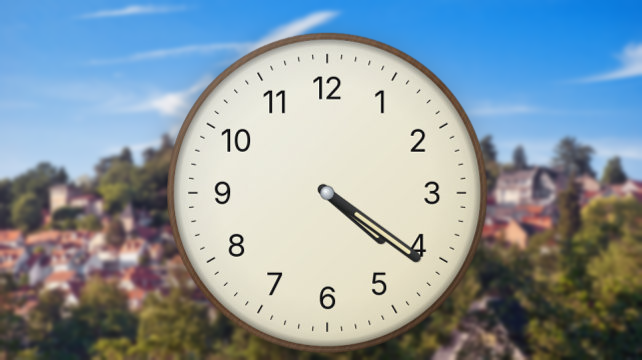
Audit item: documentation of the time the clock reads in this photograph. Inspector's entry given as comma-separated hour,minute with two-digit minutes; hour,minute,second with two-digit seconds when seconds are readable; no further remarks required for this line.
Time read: 4,21
